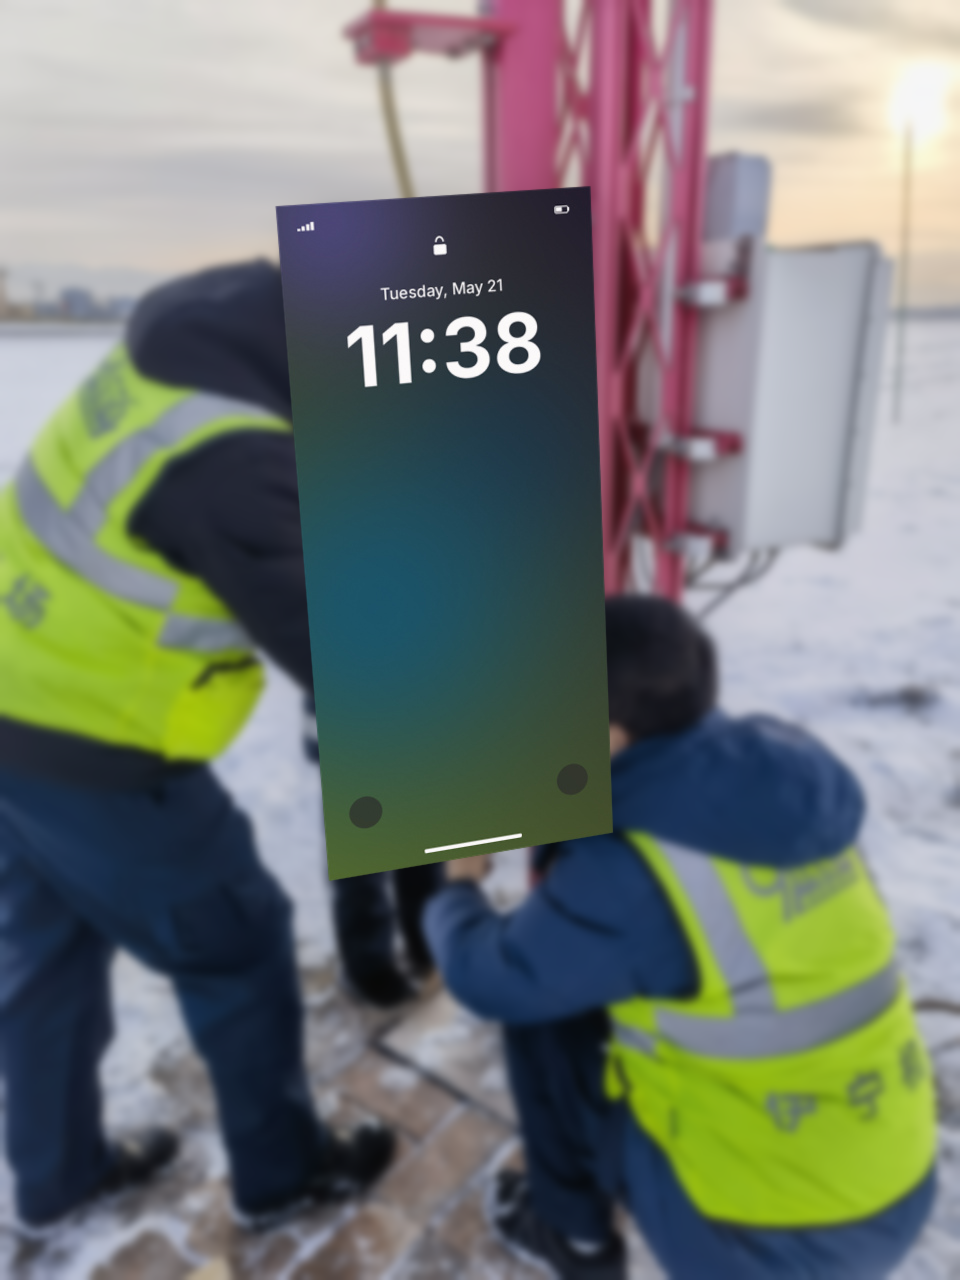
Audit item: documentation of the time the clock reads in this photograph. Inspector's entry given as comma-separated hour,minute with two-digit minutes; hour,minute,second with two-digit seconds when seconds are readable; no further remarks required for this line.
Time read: 11,38
